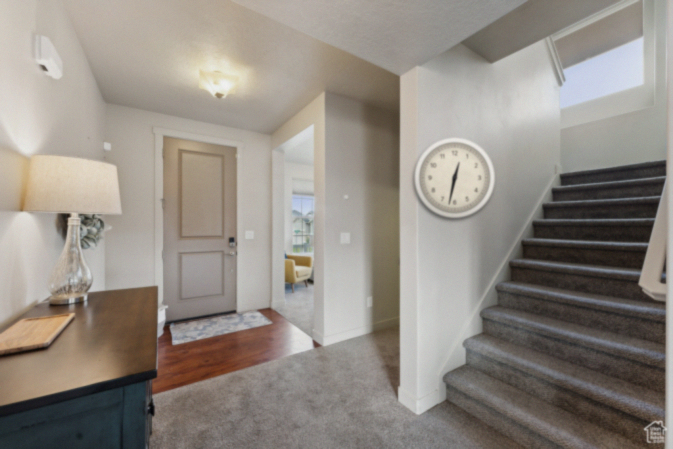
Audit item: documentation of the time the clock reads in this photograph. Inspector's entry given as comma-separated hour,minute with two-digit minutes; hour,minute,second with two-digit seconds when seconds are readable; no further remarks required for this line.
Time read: 12,32
